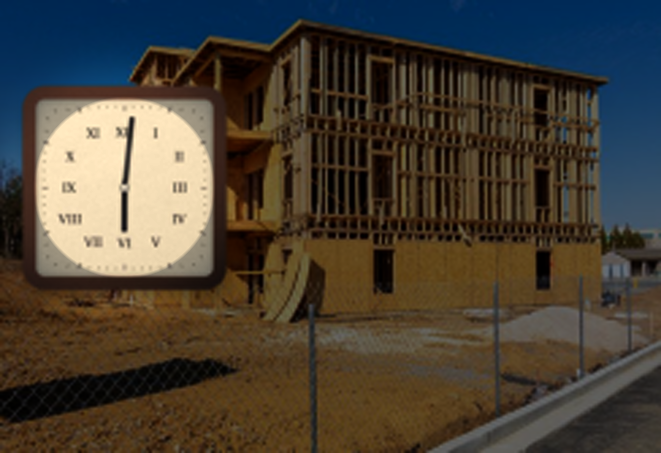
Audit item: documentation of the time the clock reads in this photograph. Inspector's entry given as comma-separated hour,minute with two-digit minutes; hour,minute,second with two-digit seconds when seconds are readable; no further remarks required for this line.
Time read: 6,01
